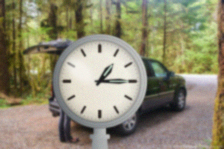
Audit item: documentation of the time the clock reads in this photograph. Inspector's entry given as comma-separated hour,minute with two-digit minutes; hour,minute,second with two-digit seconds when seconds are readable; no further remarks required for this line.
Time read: 1,15
